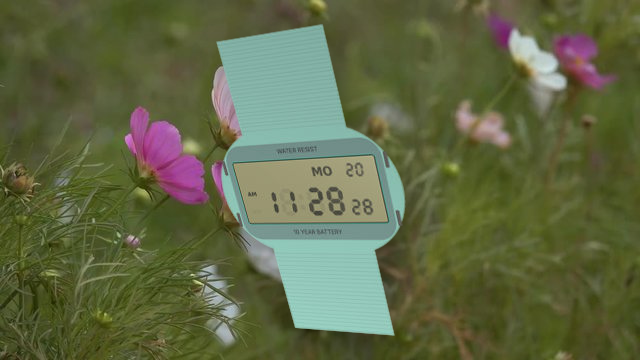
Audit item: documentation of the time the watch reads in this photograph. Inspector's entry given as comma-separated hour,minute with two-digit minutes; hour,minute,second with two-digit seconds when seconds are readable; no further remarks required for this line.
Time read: 11,28,28
